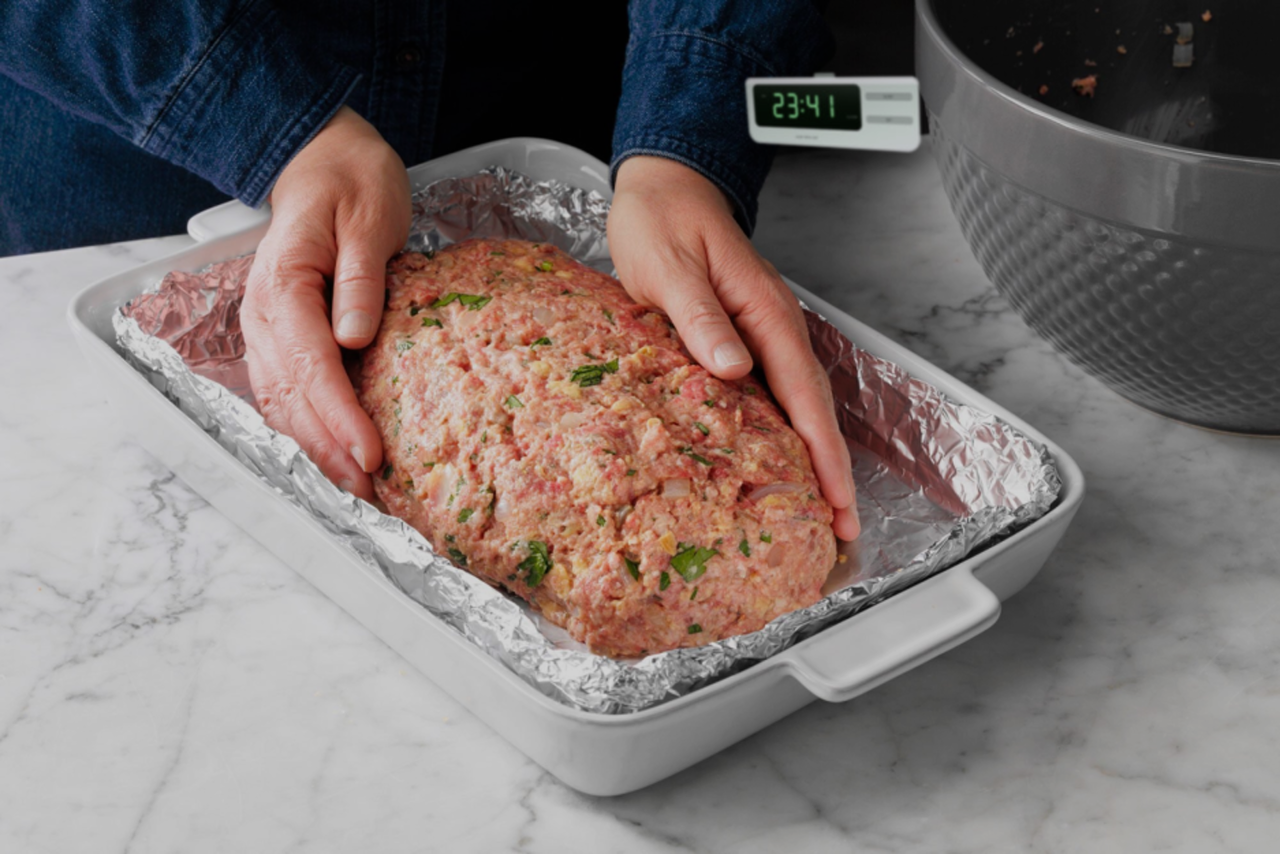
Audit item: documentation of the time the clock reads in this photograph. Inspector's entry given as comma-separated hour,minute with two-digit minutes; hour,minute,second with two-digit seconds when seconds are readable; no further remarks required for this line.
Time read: 23,41
